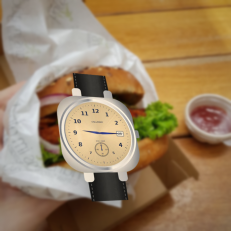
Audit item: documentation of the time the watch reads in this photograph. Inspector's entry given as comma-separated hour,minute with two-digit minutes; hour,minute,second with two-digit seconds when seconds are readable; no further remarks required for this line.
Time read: 9,15
